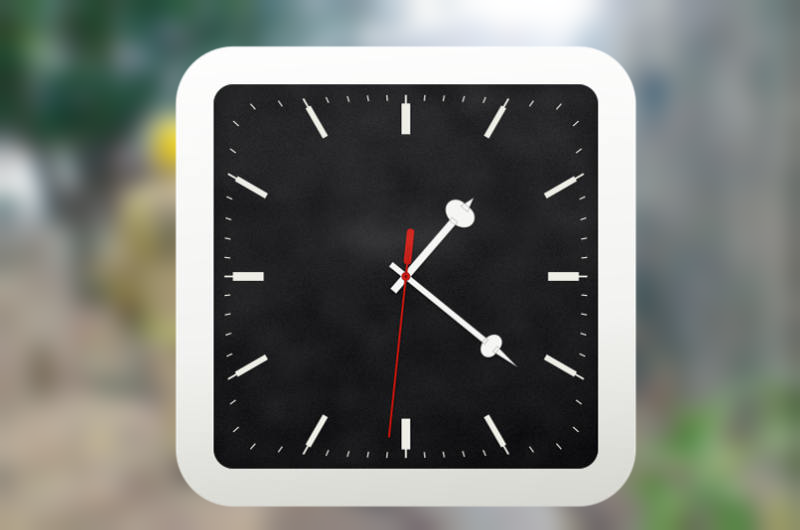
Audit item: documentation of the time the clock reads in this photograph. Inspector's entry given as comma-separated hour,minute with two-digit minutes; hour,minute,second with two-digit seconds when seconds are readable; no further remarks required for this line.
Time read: 1,21,31
